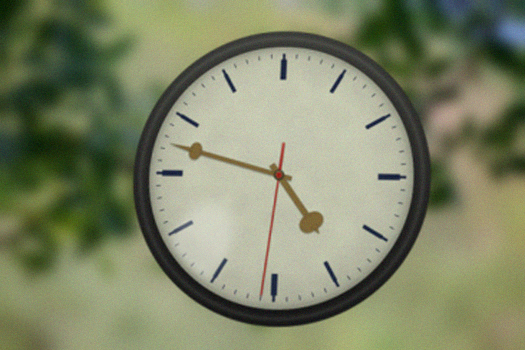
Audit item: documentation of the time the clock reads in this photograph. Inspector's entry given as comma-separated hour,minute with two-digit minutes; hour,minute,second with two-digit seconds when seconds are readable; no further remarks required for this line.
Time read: 4,47,31
